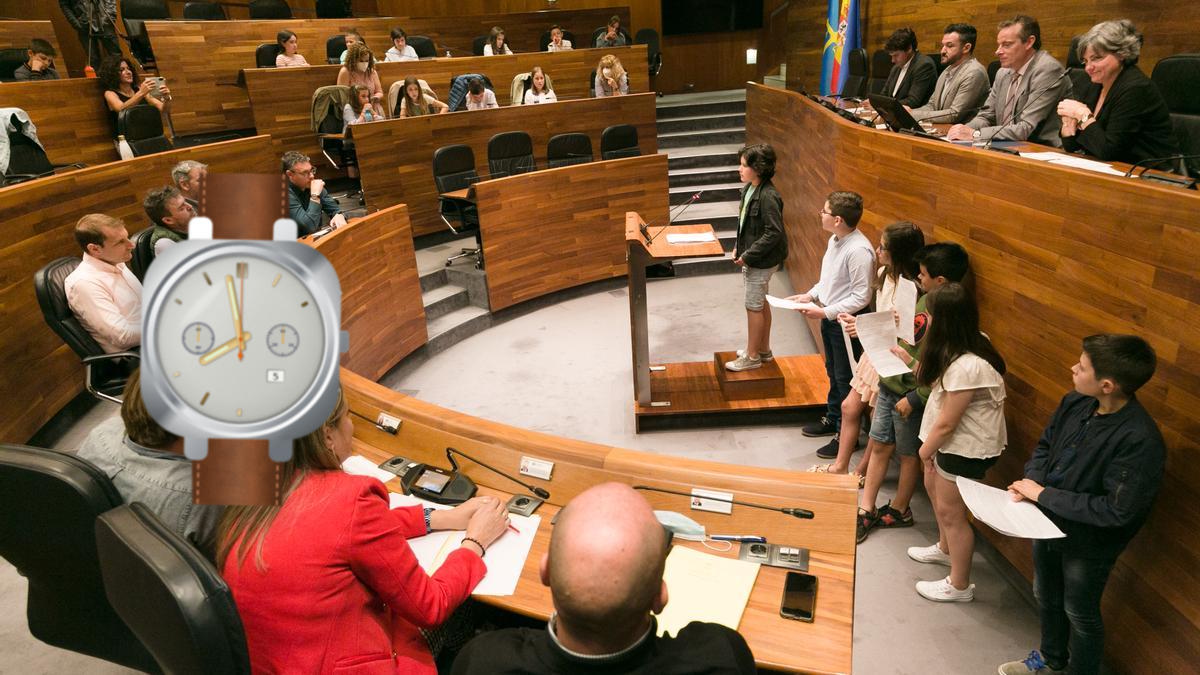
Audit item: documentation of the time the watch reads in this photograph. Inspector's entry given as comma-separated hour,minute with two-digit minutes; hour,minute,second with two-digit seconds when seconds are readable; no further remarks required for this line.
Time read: 7,58
